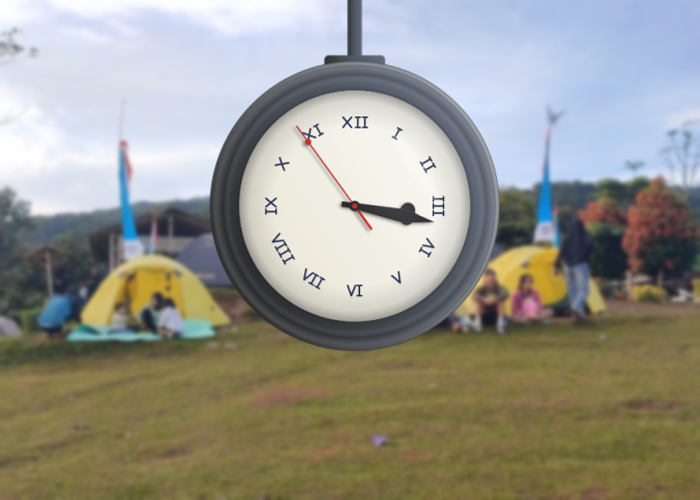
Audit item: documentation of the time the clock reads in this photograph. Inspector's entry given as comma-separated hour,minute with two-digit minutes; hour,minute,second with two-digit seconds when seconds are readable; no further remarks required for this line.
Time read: 3,16,54
